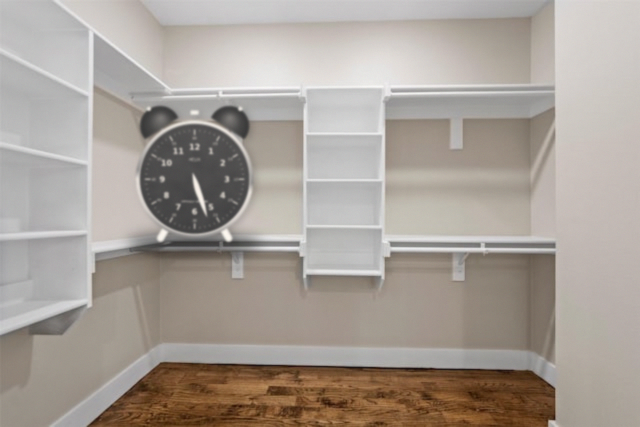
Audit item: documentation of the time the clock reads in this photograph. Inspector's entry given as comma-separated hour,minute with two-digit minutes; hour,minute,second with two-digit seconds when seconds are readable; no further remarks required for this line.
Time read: 5,27
